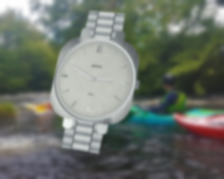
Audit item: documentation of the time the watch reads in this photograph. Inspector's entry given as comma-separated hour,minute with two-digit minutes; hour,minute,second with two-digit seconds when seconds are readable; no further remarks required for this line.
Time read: 2,49
